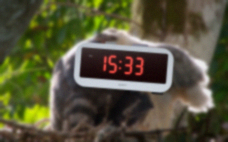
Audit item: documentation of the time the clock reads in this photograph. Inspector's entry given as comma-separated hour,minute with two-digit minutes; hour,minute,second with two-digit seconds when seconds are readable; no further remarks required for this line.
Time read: 15,33
